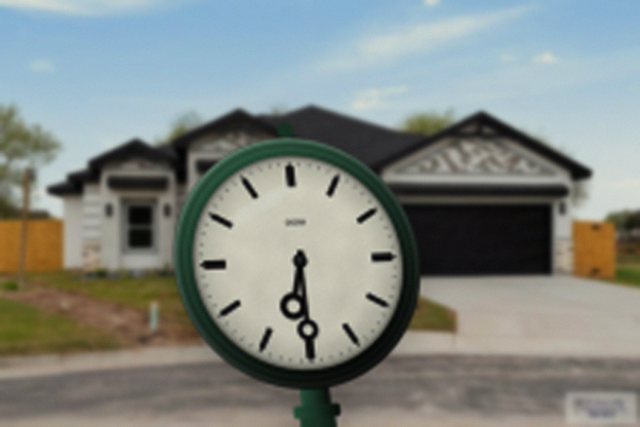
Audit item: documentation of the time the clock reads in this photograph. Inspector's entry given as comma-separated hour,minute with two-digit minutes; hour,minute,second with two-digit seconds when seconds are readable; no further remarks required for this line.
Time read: 6,30
